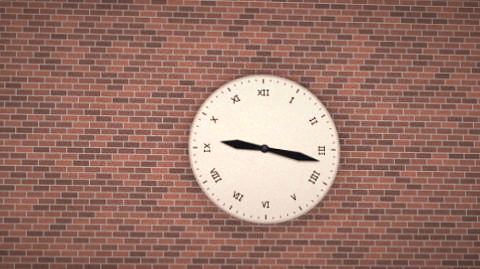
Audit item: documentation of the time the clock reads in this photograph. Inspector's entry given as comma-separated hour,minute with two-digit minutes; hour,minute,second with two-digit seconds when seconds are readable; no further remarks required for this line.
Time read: 9,17
